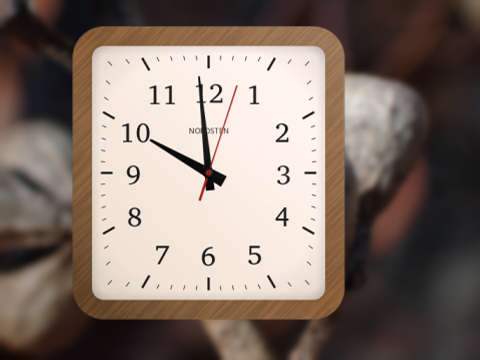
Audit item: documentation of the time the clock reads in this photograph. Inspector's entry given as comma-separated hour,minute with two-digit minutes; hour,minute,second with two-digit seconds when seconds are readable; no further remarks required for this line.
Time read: 9,59,03
